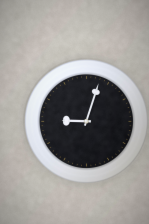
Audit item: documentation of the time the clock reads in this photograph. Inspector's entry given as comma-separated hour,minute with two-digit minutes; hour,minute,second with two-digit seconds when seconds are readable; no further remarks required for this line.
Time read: 9,03
